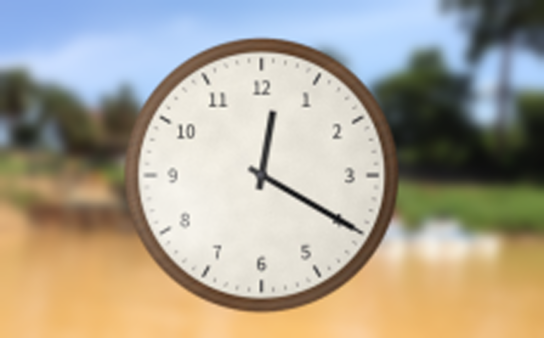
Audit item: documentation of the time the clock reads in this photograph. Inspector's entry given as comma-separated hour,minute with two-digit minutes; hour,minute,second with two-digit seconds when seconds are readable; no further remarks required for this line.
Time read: 12,20
